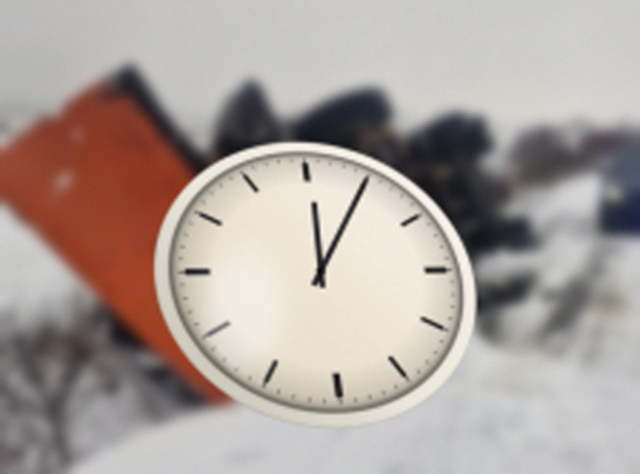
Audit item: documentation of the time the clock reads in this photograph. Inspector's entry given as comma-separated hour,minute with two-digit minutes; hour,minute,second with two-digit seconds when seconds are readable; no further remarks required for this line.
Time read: 12,05
